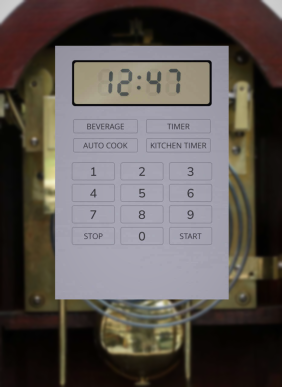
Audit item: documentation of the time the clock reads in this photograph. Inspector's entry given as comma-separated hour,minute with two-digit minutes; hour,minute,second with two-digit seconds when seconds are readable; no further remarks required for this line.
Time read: 12,47
